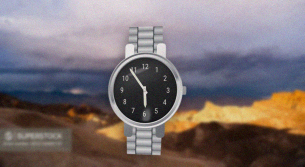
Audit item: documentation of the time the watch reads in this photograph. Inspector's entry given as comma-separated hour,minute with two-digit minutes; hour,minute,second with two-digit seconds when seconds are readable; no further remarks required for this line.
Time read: 5,54
